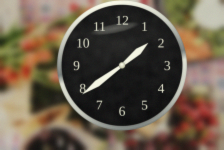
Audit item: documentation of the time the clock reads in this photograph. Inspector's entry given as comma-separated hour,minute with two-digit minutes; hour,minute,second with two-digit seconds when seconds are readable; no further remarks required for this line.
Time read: 1,39
